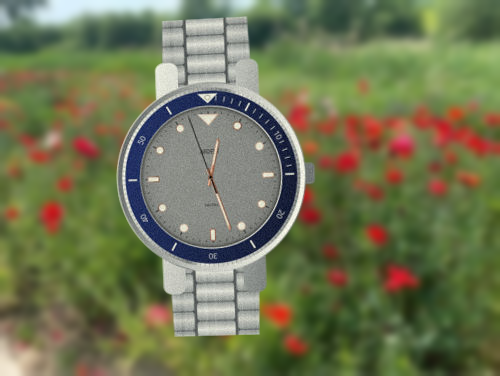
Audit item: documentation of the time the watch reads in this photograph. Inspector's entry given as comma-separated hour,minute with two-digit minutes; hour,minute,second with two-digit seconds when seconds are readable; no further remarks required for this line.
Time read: 12,26,57
